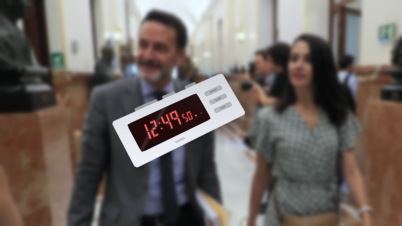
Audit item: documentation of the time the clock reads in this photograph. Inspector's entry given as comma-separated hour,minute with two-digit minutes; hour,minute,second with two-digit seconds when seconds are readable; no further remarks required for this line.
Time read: 12,49,50
